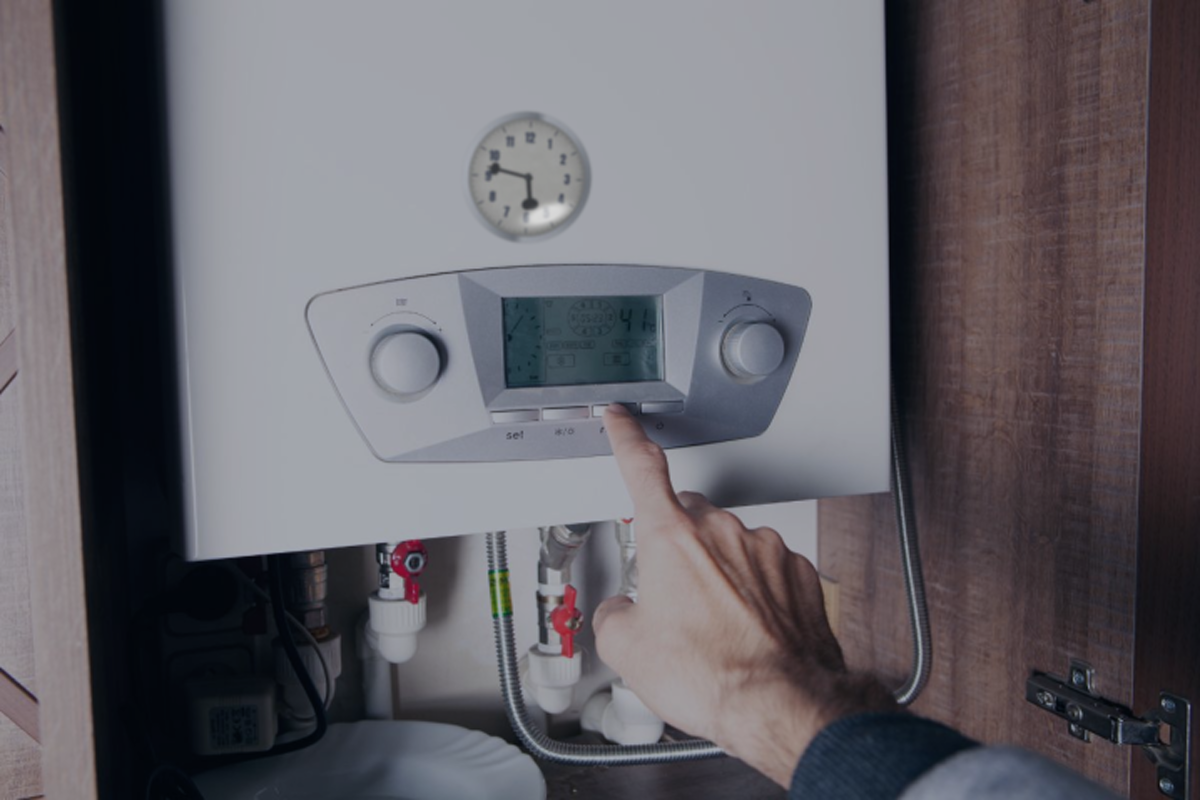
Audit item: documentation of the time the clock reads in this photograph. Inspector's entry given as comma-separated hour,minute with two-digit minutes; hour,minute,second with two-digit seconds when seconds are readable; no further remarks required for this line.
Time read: 5,47
